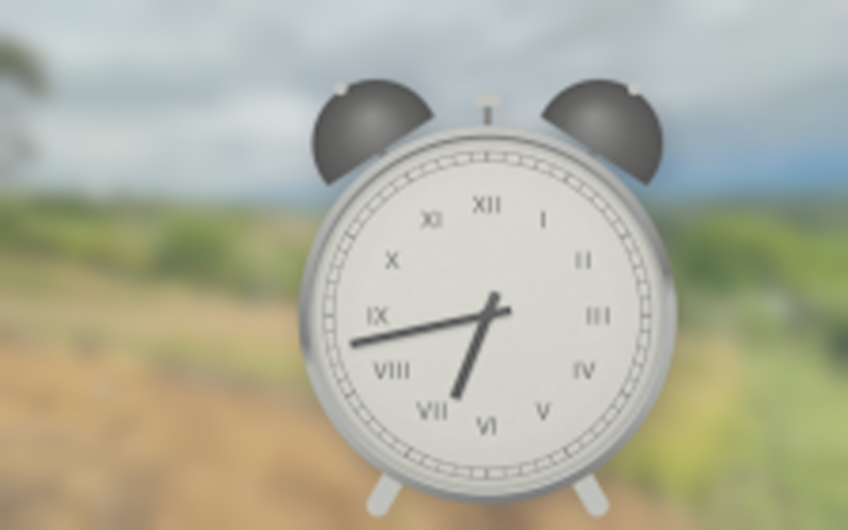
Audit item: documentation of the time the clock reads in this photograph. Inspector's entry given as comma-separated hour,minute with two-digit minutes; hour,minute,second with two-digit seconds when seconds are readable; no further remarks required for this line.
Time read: 6,43
